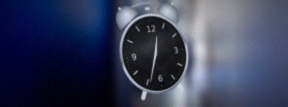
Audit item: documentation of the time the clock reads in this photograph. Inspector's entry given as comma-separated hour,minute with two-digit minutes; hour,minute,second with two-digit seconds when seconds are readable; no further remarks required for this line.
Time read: 12,34
